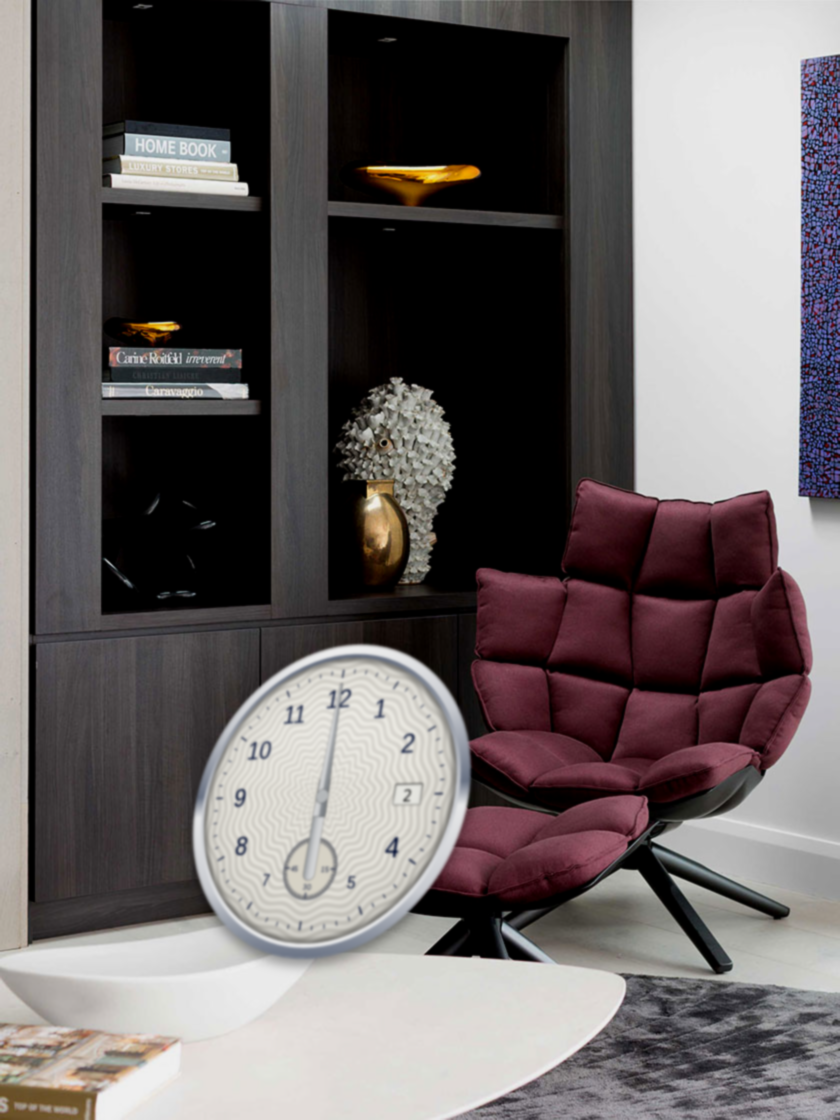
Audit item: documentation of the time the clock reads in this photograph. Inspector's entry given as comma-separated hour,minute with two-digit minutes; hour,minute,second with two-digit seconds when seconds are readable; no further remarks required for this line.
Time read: 6,00
